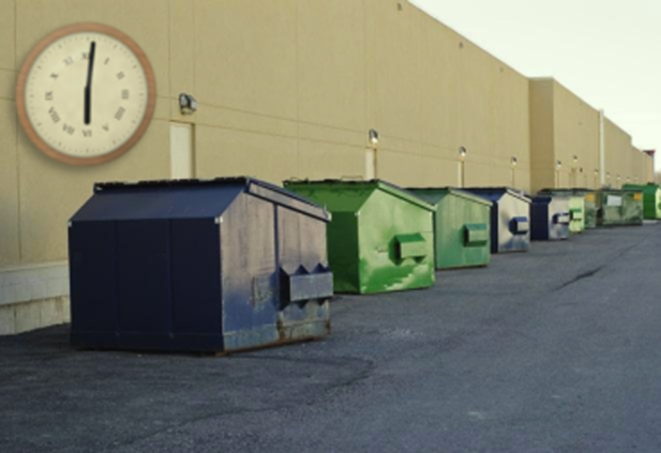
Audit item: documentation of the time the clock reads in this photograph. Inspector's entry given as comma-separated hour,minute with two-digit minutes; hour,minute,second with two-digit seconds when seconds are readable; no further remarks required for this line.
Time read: 6,01
